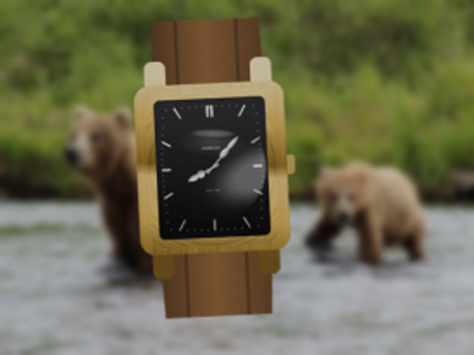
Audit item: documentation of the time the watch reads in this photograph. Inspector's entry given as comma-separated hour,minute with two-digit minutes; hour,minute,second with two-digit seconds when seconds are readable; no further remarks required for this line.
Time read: 8,07
